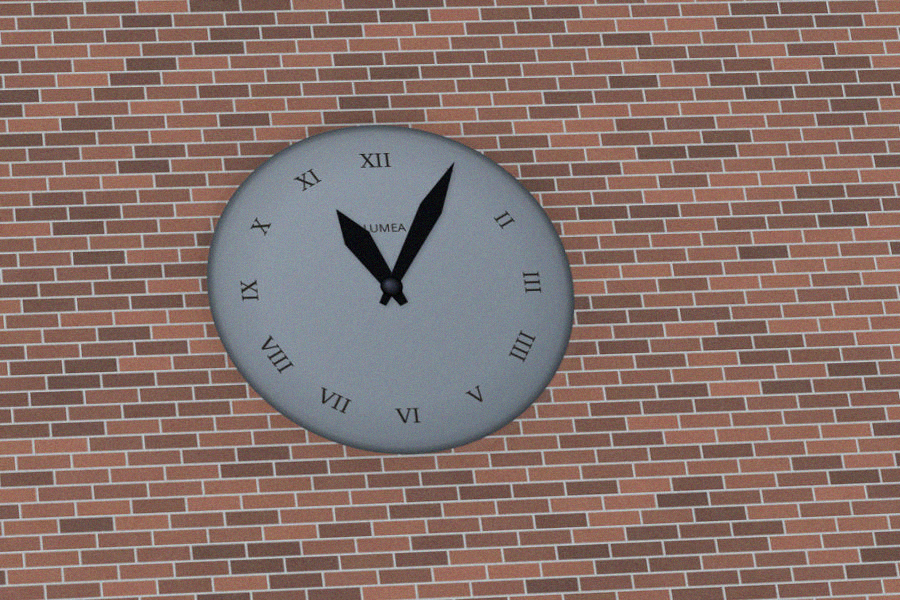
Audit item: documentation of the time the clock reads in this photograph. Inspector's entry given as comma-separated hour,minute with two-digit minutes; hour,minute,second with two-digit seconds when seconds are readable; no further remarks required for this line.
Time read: 11,05
